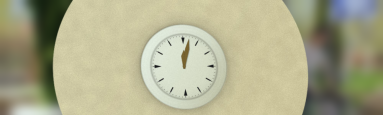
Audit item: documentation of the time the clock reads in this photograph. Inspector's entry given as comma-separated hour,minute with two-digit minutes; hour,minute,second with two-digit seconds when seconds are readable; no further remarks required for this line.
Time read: 12,02
